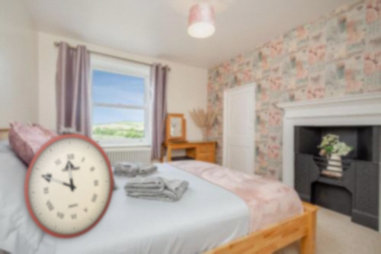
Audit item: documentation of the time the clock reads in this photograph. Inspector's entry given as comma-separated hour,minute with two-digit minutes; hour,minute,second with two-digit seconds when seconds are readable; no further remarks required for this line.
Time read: 11,49
